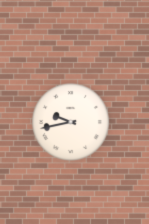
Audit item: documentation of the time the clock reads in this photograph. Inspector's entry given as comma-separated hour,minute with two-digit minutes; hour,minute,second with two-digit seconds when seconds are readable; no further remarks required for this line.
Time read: 9,43
